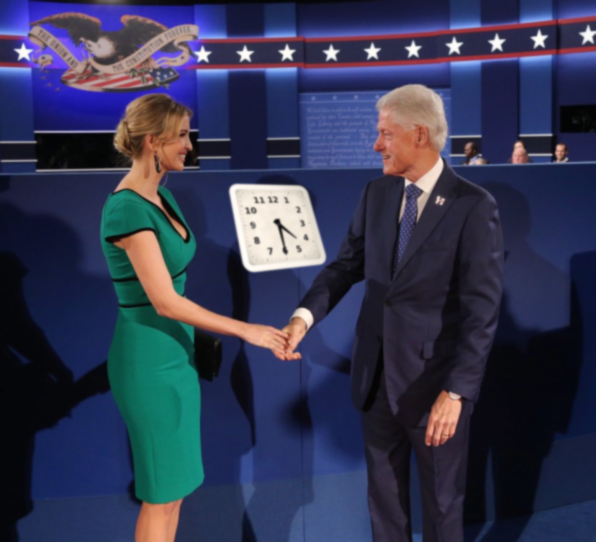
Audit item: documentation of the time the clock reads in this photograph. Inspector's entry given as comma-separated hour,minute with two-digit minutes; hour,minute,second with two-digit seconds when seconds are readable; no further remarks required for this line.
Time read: 4,30
